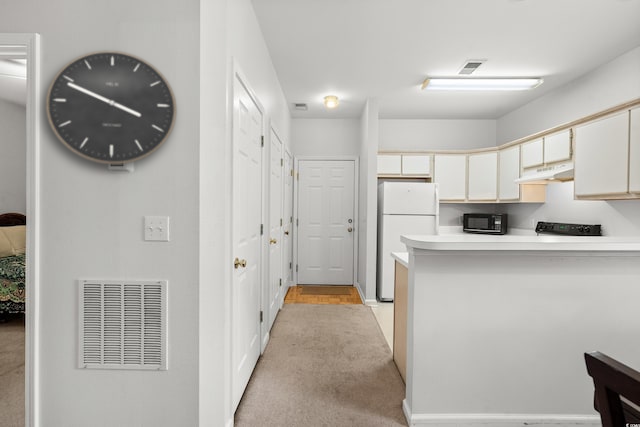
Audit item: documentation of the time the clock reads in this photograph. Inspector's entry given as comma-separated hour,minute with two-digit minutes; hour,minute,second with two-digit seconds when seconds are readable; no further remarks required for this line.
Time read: 3,49
